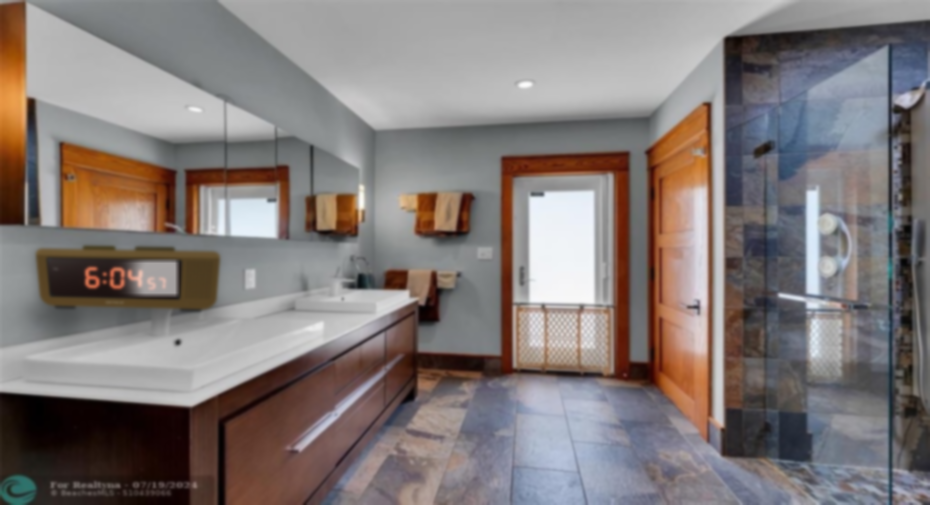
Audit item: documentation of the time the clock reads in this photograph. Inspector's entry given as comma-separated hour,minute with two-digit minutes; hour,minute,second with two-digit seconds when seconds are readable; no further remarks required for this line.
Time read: 6,04
